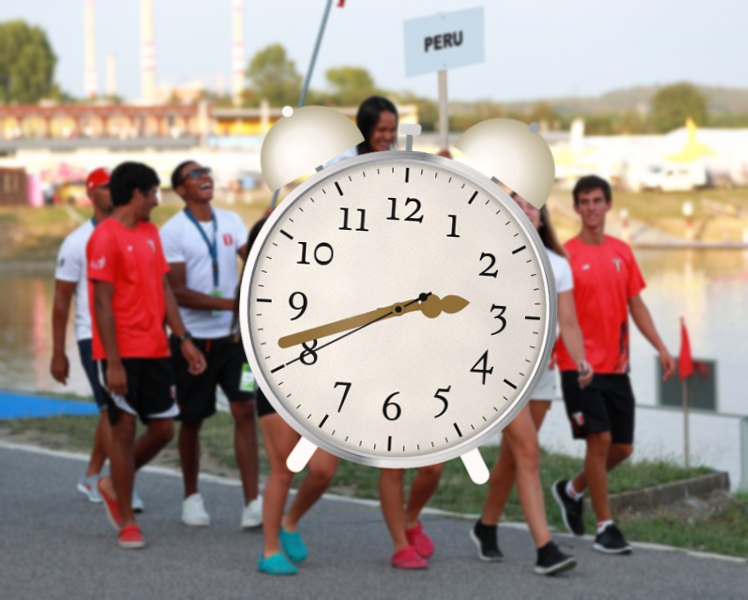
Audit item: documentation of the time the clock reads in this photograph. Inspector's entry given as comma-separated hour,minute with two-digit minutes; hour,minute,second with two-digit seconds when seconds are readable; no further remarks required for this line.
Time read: 2,41,40
